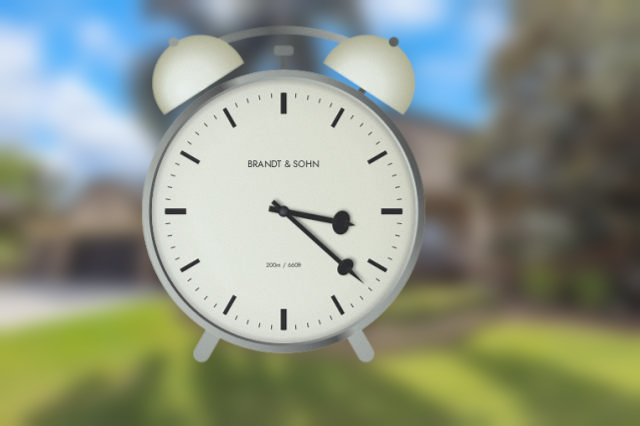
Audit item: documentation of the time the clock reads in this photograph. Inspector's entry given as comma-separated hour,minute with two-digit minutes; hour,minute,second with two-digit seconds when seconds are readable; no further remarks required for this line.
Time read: 3,22
